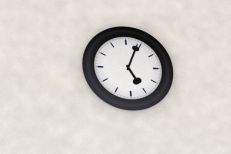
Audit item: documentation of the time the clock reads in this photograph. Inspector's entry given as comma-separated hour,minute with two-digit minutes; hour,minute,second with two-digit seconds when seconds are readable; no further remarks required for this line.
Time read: 5,04
